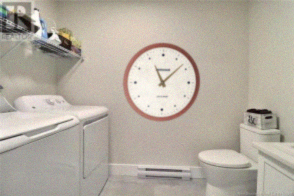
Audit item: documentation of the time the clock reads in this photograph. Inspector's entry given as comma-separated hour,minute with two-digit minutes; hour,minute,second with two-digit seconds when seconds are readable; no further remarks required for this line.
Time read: 11,08
